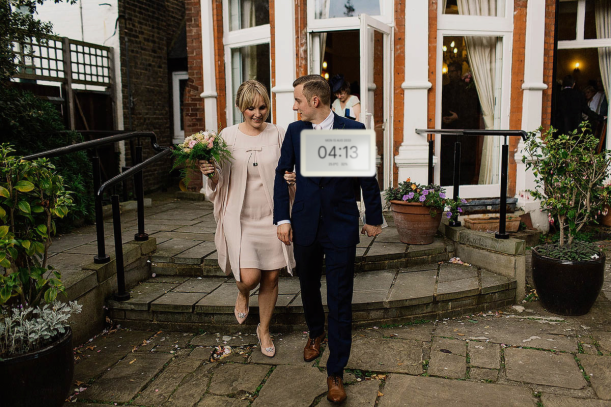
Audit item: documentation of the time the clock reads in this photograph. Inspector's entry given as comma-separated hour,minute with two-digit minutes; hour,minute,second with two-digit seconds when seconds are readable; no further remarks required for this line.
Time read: 4,13
